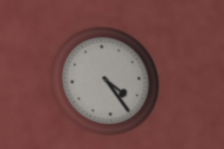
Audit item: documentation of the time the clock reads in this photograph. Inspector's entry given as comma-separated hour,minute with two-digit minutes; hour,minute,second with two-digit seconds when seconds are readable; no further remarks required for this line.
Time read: 4,25
